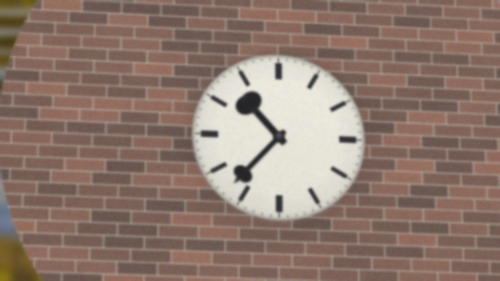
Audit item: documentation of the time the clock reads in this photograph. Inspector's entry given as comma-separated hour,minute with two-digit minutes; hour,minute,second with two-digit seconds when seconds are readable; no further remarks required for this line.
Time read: 10,37
